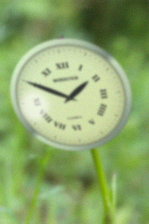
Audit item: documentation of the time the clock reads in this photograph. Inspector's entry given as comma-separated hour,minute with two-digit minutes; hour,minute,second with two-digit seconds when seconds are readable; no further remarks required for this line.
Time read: 1,50
